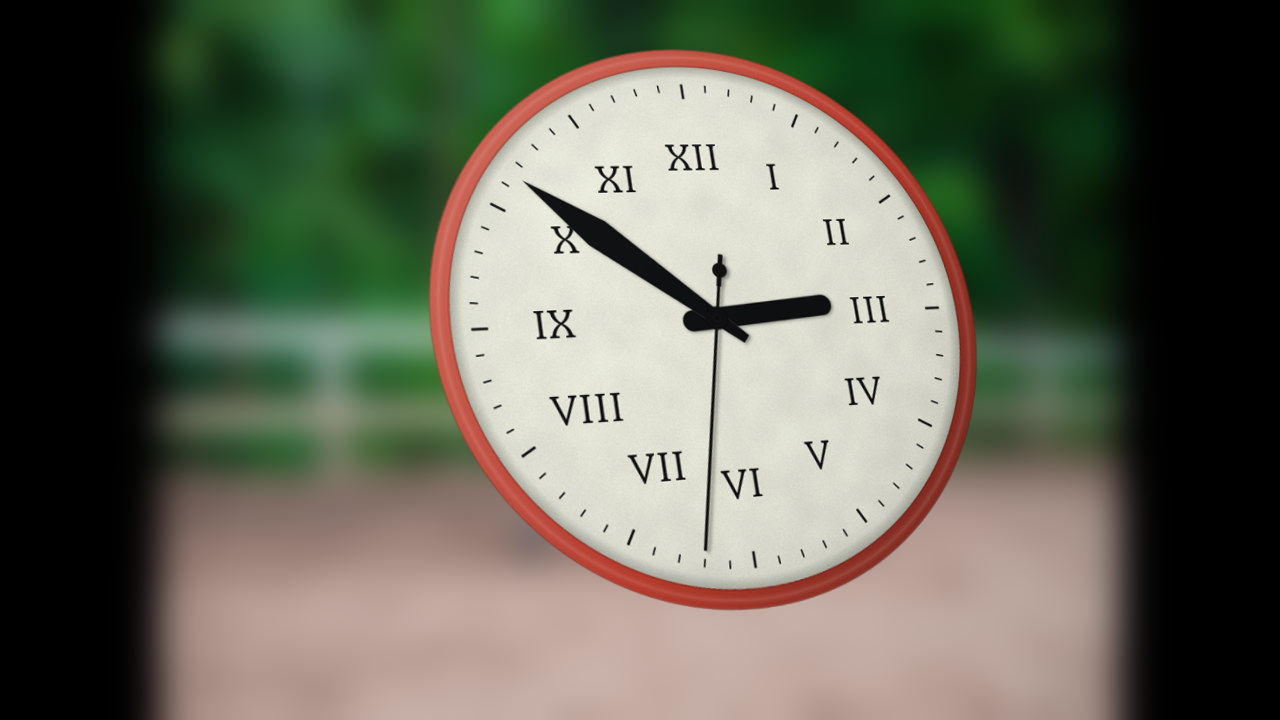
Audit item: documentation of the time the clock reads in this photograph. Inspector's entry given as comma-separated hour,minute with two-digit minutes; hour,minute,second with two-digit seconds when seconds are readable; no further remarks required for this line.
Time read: 2,51,32
